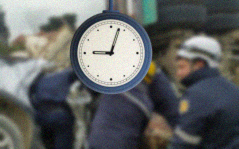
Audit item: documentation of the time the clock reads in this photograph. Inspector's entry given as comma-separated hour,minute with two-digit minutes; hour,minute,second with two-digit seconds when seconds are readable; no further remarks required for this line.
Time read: 9,03
